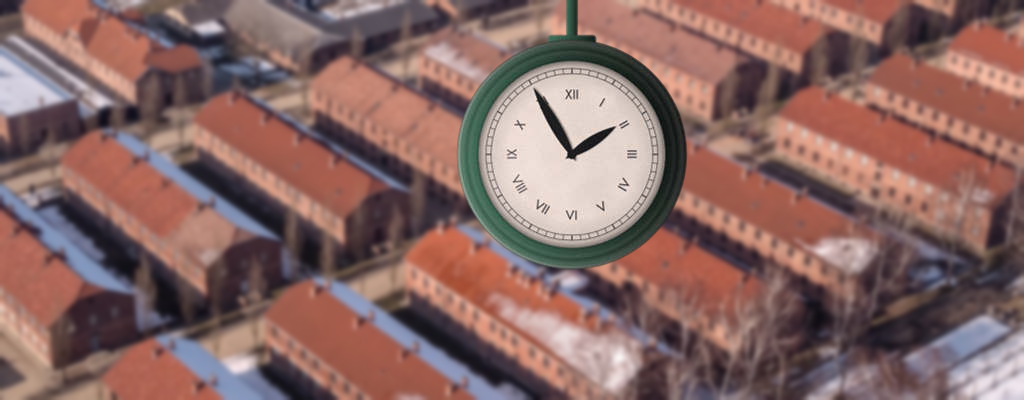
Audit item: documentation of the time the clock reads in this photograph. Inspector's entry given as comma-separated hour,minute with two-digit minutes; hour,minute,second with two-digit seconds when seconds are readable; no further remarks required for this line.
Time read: 1,55
